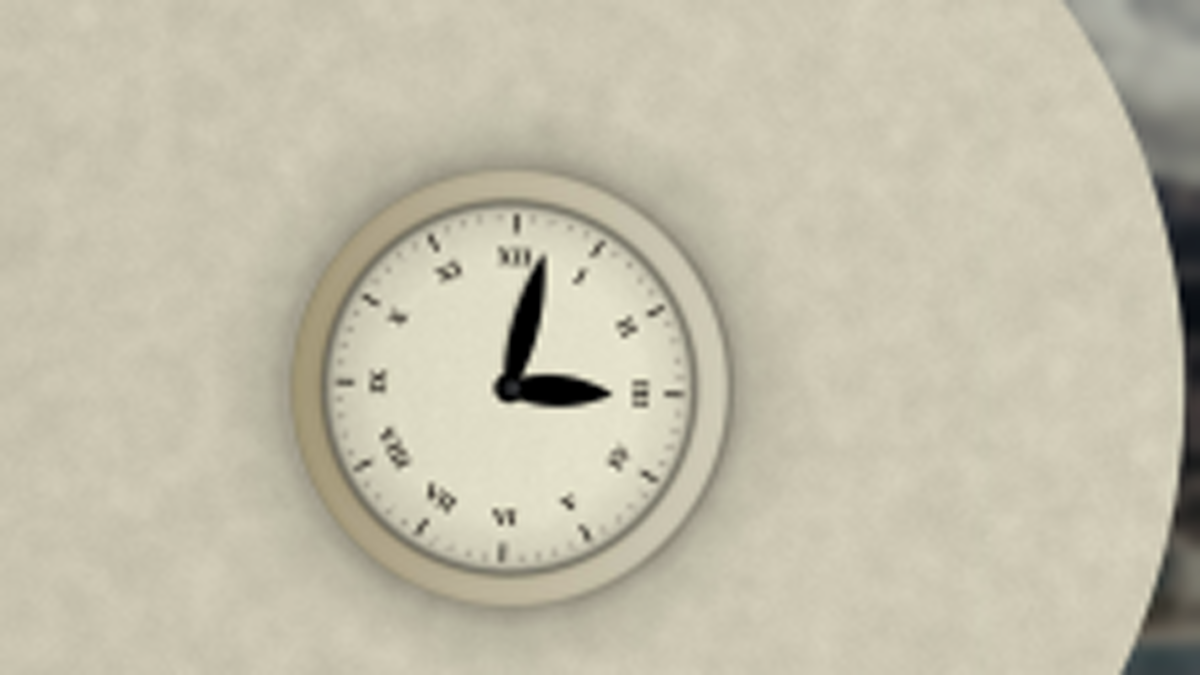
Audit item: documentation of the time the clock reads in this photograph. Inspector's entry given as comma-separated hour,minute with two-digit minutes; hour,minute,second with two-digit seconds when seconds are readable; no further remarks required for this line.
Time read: 3,02
